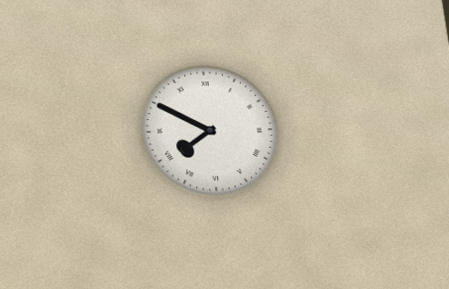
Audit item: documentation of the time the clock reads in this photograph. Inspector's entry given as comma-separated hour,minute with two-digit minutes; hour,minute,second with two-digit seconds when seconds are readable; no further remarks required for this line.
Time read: 7,50
